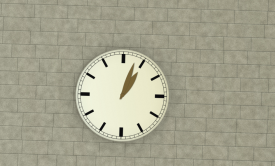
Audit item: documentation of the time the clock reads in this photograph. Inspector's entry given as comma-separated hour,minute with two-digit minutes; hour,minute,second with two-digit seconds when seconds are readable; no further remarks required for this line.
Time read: 1,03
